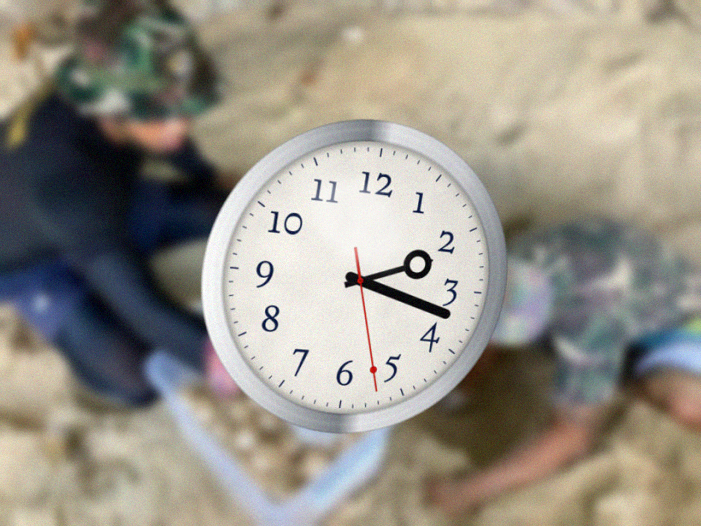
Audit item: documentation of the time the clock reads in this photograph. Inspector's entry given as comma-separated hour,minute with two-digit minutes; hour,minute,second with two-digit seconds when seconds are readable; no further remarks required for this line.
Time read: 2,17,27
